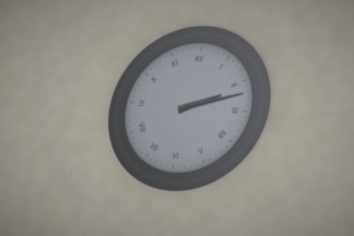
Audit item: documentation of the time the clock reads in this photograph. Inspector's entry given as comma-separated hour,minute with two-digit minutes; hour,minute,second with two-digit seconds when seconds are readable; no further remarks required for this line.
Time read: 2,12
